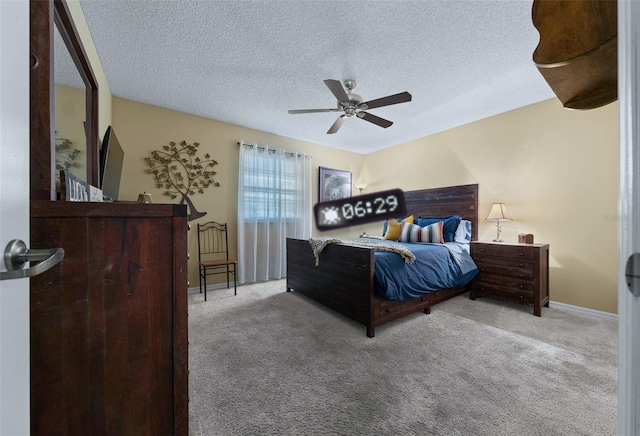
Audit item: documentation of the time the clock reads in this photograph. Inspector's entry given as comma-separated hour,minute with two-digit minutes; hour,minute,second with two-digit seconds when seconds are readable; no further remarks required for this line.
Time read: 6,29
